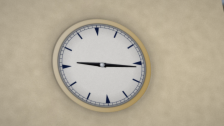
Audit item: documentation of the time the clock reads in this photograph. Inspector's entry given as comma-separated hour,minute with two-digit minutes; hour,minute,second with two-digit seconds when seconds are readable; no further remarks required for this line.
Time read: 9,16
